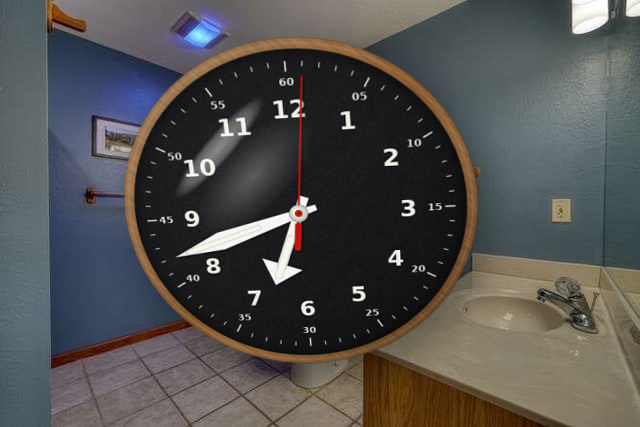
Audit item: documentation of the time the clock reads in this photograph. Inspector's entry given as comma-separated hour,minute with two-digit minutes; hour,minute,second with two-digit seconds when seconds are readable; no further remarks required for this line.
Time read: 6,42,01
